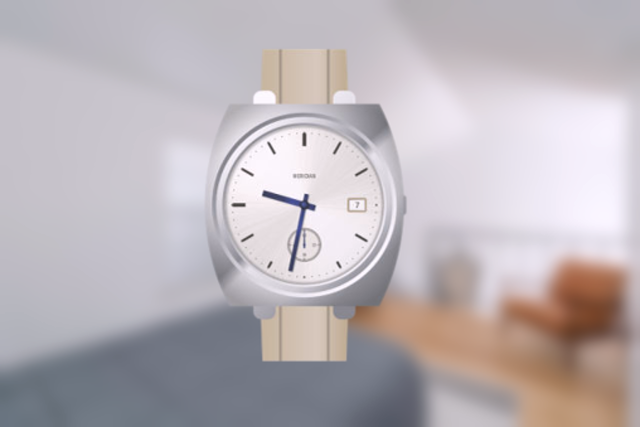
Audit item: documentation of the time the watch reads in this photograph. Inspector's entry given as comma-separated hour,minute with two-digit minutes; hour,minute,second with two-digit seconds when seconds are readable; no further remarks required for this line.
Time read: 9,32
